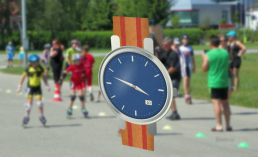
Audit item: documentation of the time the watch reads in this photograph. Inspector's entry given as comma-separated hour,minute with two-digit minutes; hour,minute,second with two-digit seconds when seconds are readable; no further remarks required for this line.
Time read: 3,48
